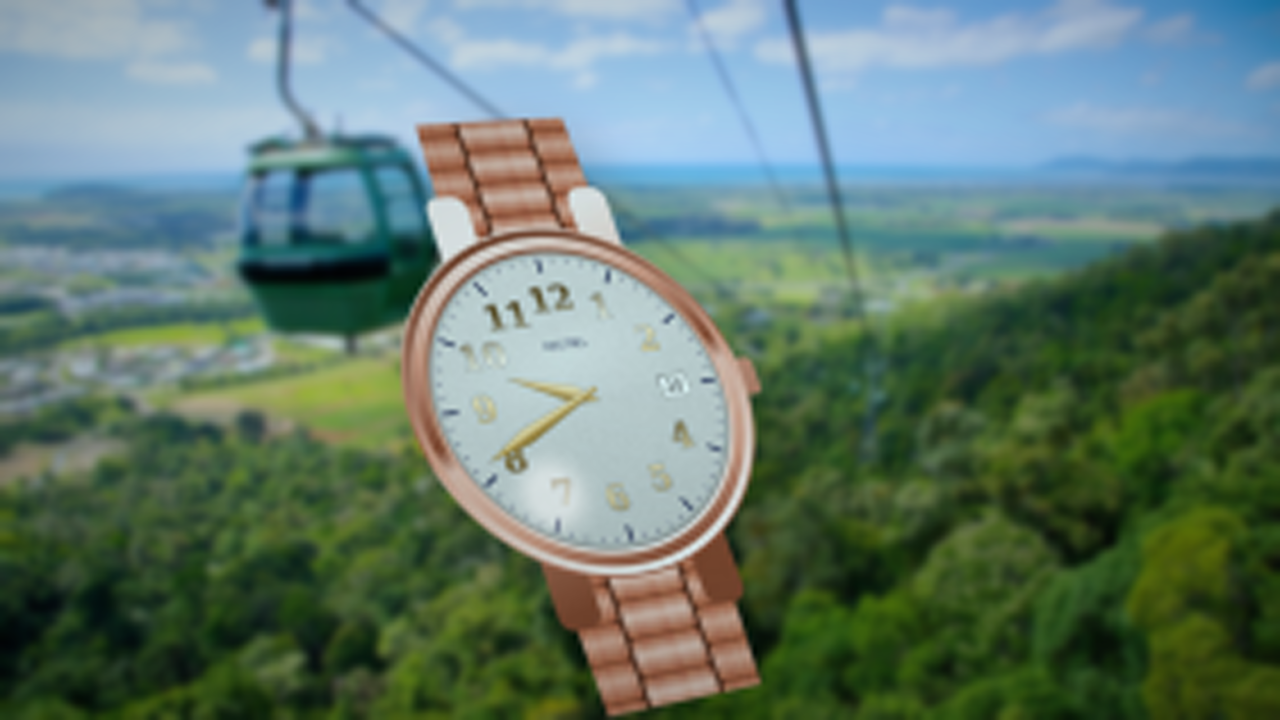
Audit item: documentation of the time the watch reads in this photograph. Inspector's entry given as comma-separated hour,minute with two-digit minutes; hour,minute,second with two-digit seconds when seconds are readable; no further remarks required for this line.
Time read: 9,41
